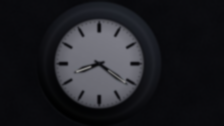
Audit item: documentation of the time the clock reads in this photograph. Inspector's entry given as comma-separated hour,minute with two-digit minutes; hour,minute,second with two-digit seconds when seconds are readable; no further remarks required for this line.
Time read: 8,21
